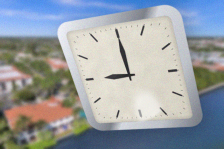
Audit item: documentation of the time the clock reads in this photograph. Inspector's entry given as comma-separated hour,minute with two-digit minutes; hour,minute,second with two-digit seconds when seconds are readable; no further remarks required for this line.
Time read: 9,00
